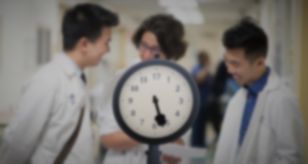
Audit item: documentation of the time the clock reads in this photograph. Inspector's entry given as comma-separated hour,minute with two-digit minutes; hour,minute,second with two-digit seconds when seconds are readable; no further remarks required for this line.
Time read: 5,27
